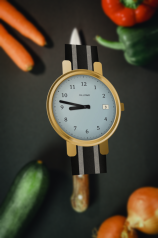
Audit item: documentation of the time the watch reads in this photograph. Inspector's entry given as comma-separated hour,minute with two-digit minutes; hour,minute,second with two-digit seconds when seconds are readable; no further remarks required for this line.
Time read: 8,47
